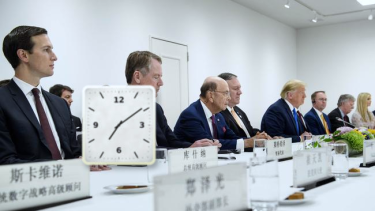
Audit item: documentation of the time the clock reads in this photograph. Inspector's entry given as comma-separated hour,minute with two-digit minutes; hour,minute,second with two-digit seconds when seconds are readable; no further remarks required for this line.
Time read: 7,09
